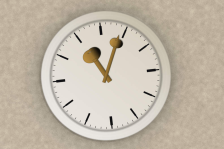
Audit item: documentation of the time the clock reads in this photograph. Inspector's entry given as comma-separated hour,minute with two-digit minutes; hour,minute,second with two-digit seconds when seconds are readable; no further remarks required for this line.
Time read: 11,04
